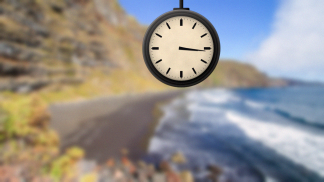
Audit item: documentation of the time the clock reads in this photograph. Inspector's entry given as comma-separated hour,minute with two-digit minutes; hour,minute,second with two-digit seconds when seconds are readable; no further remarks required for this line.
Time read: 3,16
